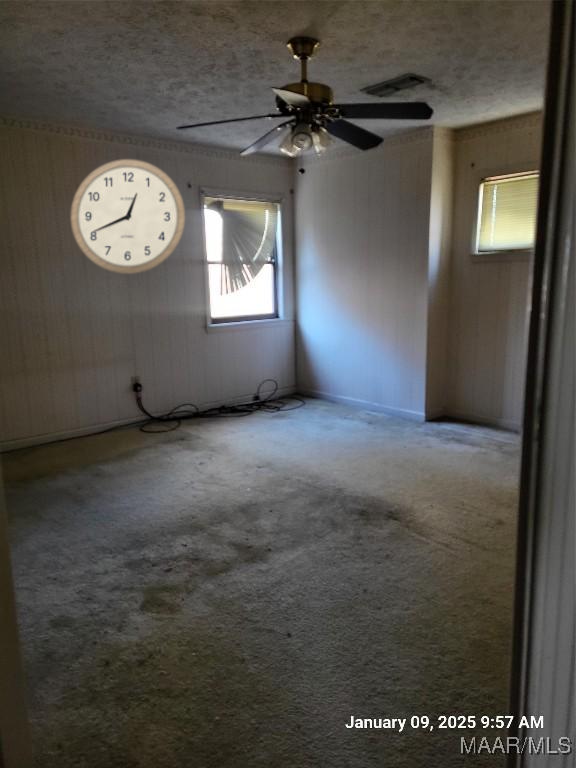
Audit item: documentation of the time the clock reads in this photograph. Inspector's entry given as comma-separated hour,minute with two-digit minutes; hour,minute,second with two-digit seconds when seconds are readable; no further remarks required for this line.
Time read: 12,41
